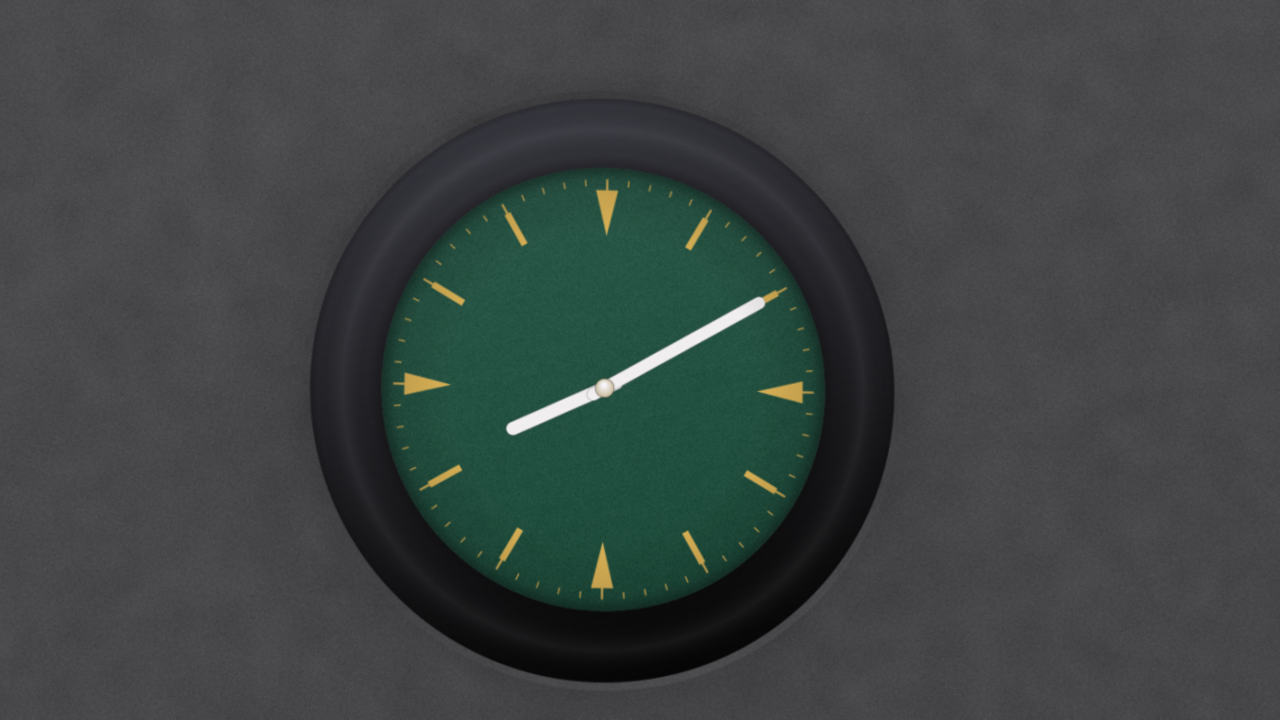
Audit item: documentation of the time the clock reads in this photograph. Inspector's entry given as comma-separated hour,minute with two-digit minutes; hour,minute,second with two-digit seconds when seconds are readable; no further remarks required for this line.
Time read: 8,10
